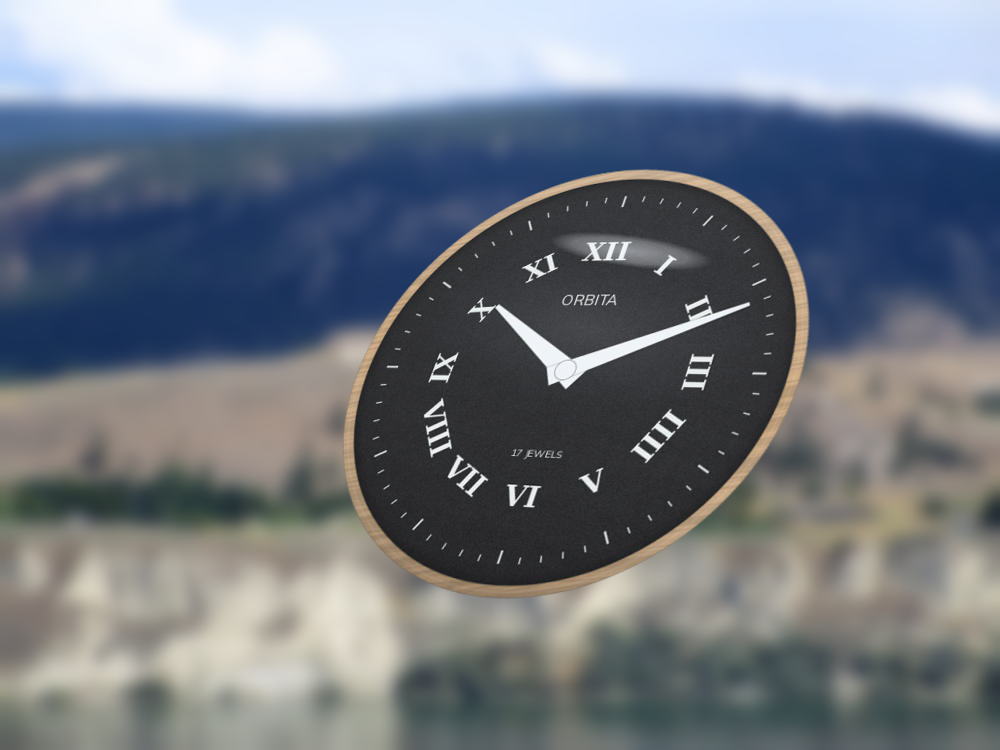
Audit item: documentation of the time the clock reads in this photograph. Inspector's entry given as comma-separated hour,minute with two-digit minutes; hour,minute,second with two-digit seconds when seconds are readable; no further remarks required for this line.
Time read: 10,11
